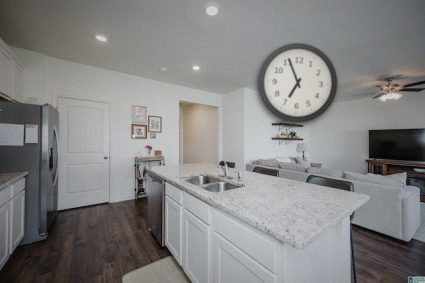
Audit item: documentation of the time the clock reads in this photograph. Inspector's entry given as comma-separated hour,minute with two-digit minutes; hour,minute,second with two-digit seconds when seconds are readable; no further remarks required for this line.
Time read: 6,56
